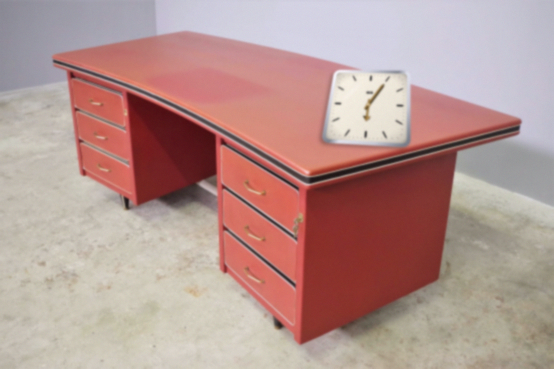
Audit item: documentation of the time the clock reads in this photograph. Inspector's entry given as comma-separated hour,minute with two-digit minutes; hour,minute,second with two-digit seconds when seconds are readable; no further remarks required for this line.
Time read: 6,05
